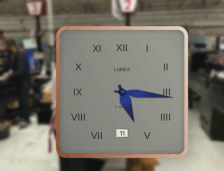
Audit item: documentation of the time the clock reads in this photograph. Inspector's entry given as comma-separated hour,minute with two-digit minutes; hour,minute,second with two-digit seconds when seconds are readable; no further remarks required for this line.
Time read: 5,16
